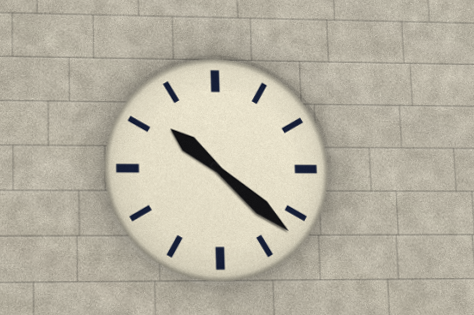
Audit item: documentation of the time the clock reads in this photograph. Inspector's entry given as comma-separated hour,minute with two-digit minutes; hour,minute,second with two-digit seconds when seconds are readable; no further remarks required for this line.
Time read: 10,22
